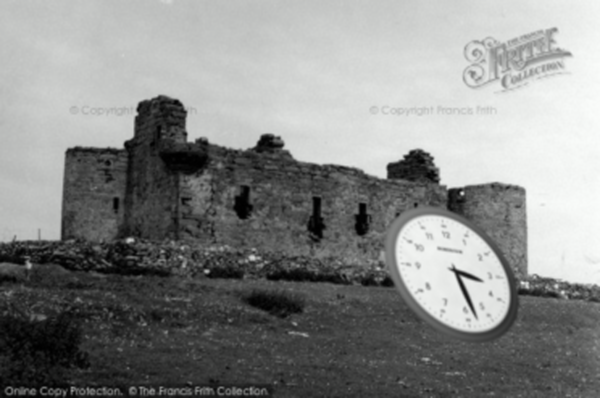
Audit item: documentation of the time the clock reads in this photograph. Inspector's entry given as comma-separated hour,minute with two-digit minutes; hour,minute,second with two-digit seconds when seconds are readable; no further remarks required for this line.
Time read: 3,28
